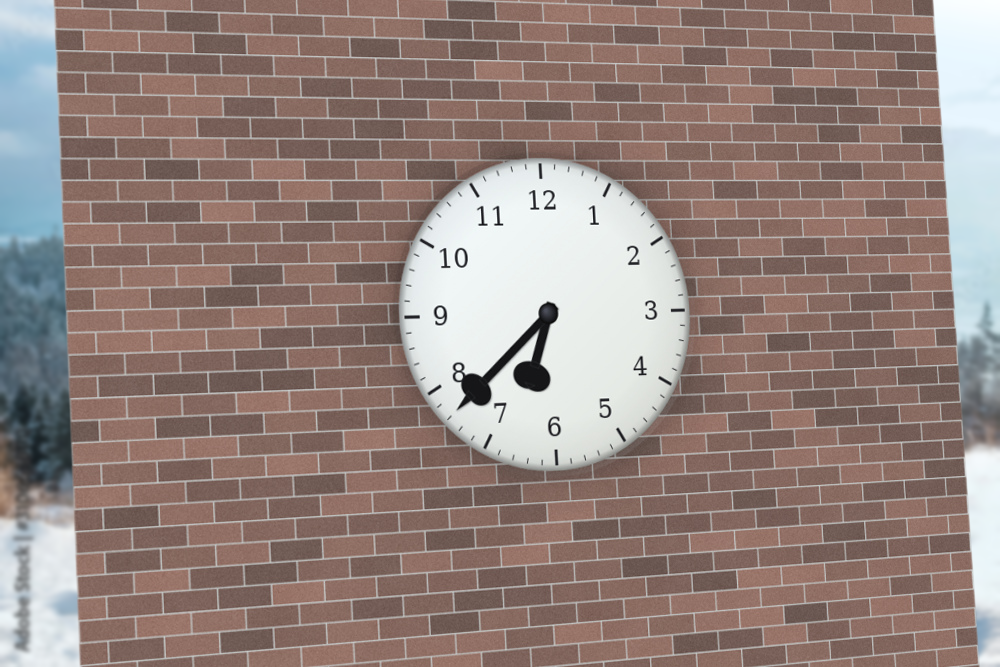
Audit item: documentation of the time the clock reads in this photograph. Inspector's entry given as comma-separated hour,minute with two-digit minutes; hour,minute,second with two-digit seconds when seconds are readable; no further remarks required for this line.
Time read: 6,38
